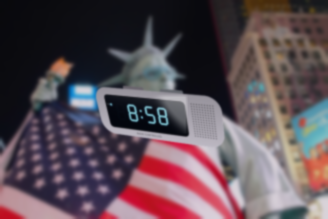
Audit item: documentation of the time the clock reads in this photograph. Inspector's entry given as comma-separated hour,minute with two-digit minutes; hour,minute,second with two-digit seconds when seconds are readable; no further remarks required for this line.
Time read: 8,58
